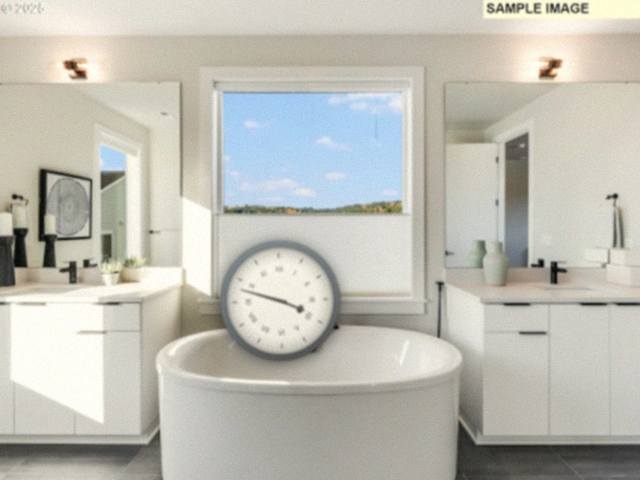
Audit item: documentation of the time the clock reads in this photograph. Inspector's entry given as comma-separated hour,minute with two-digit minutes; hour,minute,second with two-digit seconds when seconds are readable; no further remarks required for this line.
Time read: 3,48
